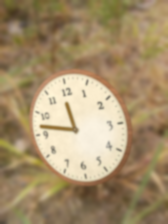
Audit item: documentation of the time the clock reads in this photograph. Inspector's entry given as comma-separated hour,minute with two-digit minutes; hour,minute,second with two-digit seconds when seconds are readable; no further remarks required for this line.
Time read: 11,47
